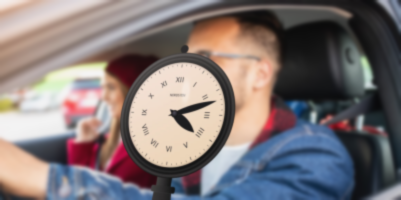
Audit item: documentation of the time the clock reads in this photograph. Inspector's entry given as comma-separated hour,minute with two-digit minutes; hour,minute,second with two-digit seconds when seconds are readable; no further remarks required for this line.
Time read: 4,12
